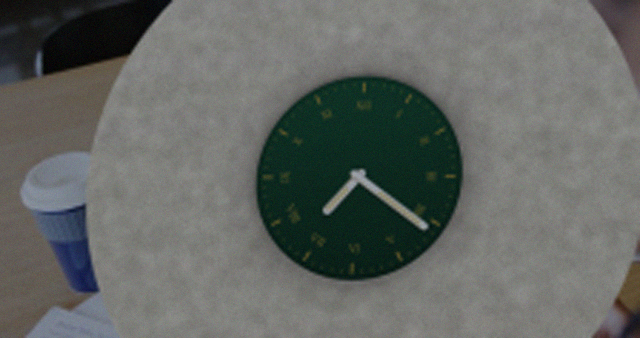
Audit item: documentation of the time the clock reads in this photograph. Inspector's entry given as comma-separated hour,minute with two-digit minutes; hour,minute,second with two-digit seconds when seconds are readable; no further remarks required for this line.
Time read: 7,21
